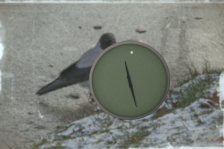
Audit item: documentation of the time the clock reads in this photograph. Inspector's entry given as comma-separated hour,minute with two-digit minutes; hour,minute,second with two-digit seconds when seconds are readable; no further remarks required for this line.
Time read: 11,27
